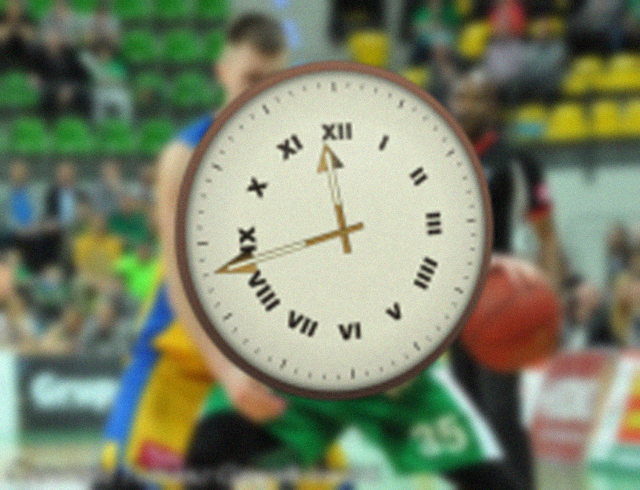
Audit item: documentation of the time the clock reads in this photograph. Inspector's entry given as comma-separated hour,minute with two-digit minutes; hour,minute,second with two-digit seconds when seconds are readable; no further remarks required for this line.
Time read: 11,43
